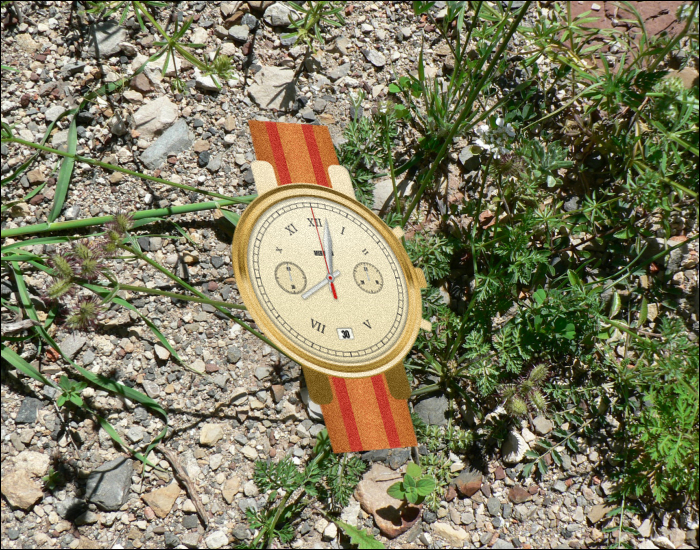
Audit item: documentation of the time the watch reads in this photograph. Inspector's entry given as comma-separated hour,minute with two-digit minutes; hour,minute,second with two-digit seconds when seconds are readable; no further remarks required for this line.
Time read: 8,02
